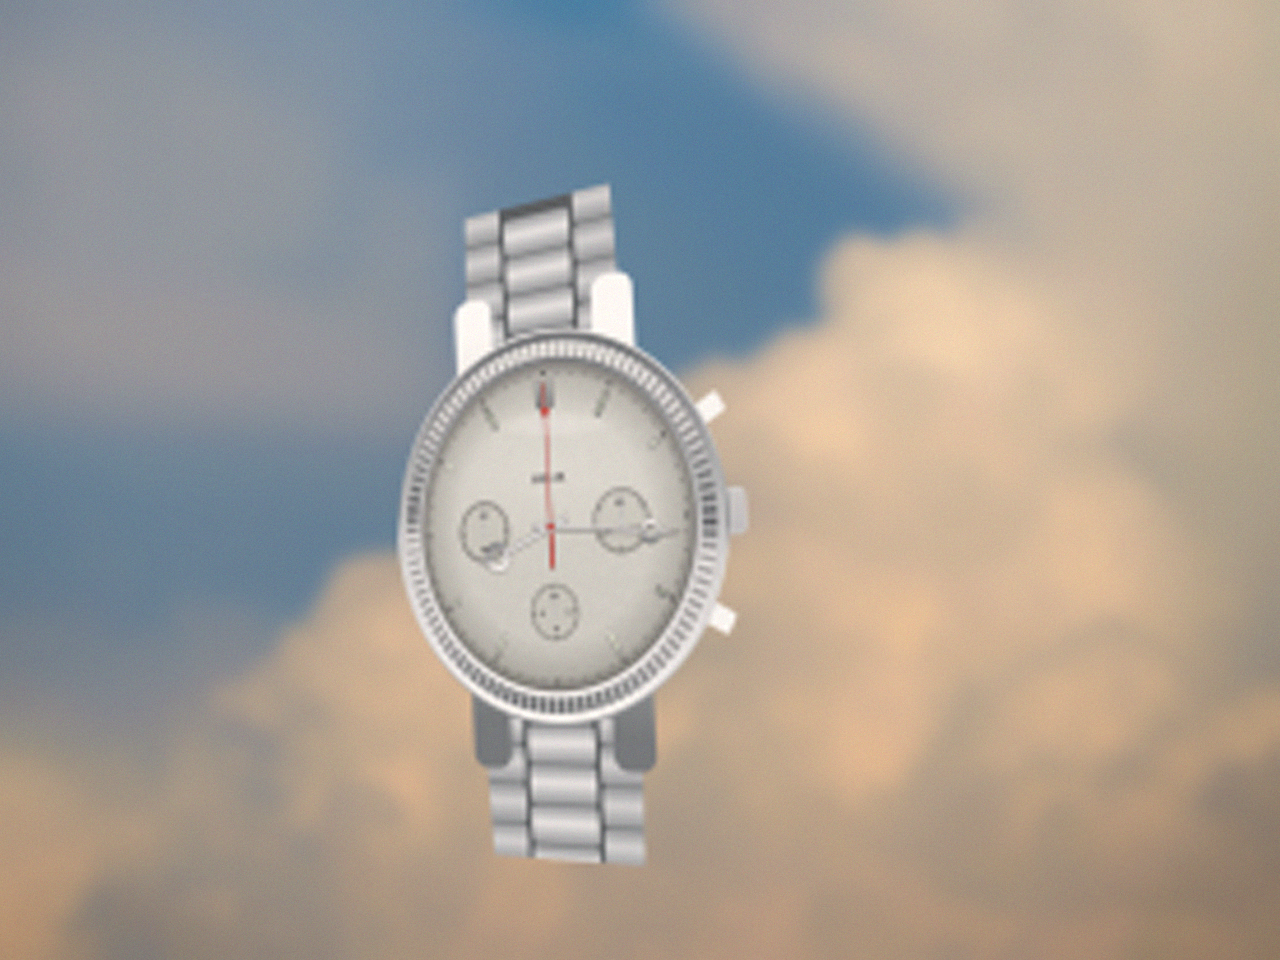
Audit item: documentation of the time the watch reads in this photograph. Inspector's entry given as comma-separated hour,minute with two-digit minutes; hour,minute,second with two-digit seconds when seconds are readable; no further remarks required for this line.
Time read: 8,16
